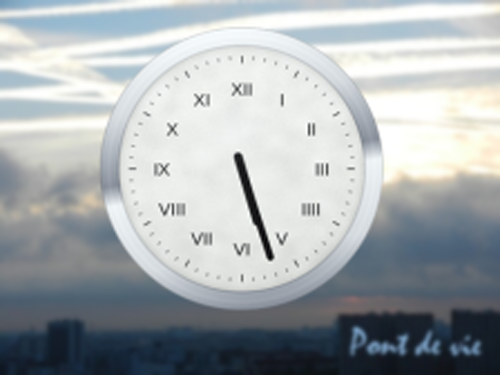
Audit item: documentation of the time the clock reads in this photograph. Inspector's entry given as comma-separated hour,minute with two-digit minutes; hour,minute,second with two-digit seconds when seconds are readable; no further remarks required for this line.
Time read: 5,27
